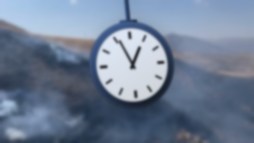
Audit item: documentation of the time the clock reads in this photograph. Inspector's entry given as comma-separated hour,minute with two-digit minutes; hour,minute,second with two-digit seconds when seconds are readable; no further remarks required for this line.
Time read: 12,56
